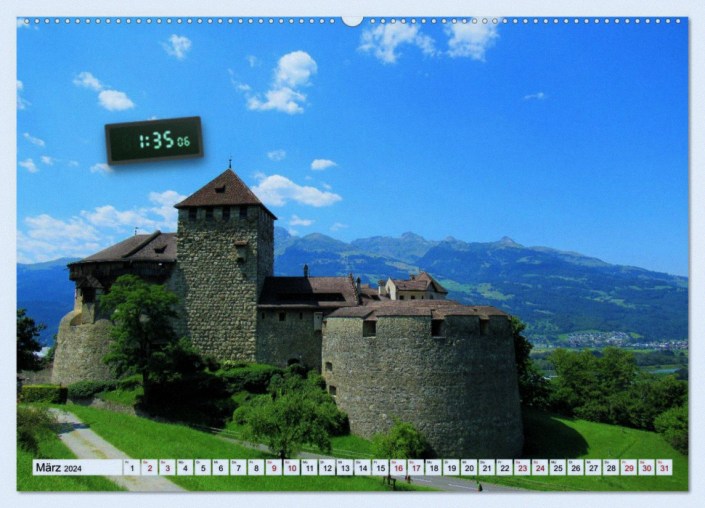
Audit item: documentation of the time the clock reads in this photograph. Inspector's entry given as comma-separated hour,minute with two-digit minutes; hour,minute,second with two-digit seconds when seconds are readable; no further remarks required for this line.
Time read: 1,35,06
